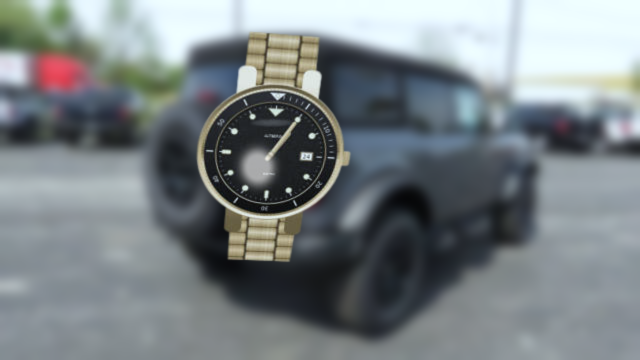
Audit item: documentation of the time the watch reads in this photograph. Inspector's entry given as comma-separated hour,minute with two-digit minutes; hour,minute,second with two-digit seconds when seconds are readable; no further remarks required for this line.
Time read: 1,05
